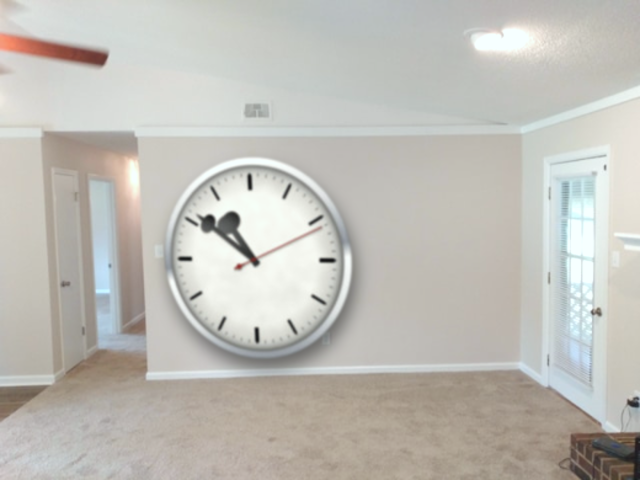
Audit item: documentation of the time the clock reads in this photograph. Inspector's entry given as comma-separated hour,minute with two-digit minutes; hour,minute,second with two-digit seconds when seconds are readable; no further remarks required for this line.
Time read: 10,51,11
